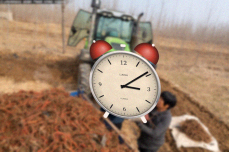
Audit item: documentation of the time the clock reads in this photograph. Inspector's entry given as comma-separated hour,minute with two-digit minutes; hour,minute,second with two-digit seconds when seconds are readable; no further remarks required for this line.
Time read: 3,09
